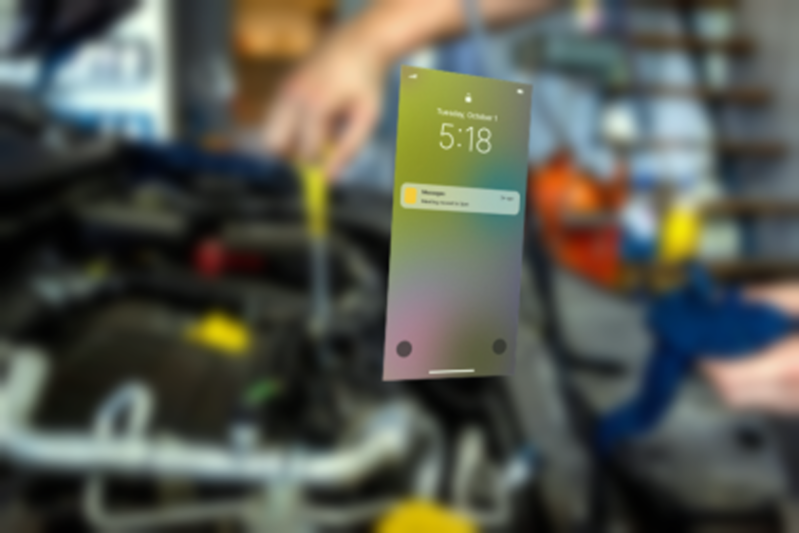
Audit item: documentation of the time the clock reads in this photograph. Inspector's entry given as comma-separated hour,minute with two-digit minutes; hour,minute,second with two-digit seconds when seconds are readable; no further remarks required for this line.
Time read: 5,18
